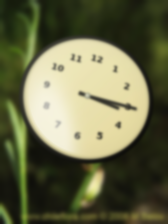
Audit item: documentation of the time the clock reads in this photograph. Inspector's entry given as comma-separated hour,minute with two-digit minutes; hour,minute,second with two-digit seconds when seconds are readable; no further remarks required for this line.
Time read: 3,15
